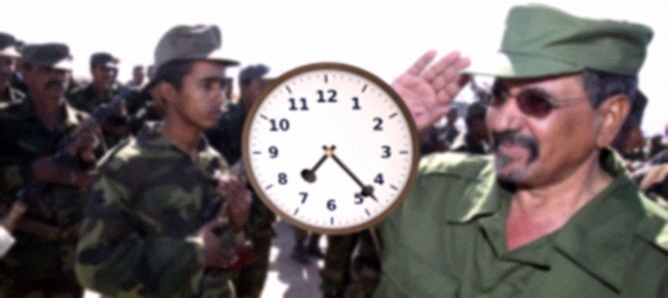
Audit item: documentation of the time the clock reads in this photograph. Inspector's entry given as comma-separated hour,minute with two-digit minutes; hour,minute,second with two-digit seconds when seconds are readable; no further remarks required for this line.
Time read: 7,23
